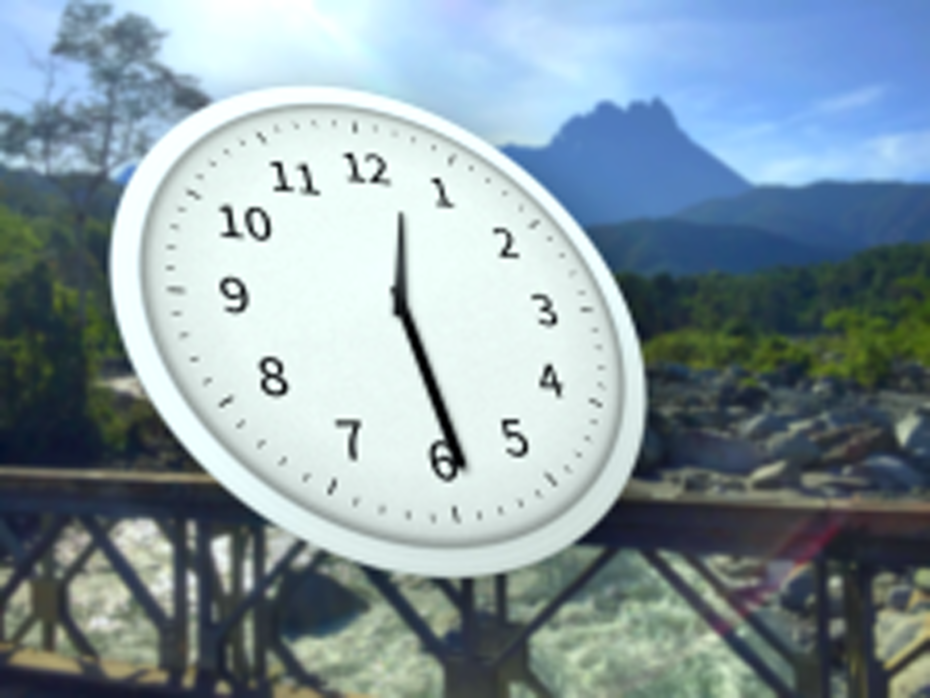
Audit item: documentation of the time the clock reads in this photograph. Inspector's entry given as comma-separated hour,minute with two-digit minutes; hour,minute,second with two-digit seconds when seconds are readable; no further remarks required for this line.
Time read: 12,29
